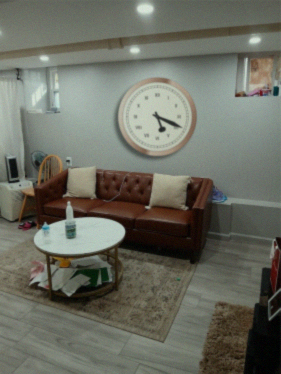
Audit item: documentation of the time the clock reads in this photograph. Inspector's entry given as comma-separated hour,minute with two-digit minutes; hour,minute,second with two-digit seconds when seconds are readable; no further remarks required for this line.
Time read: 5,19
